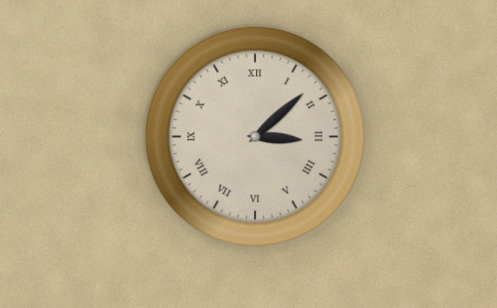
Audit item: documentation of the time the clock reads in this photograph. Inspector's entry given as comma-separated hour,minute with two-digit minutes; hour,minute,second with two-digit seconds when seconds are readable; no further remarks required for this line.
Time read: 3,08
